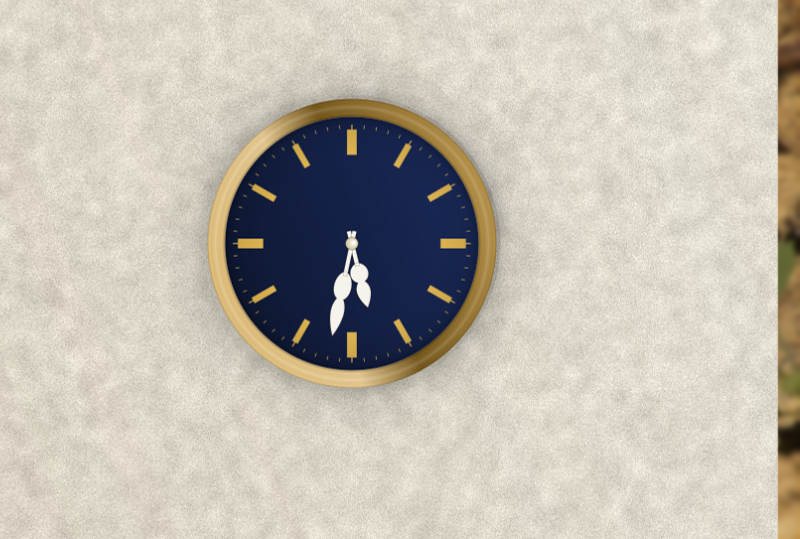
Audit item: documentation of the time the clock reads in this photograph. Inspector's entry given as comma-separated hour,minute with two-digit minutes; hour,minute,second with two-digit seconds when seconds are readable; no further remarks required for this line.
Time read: 5,32
